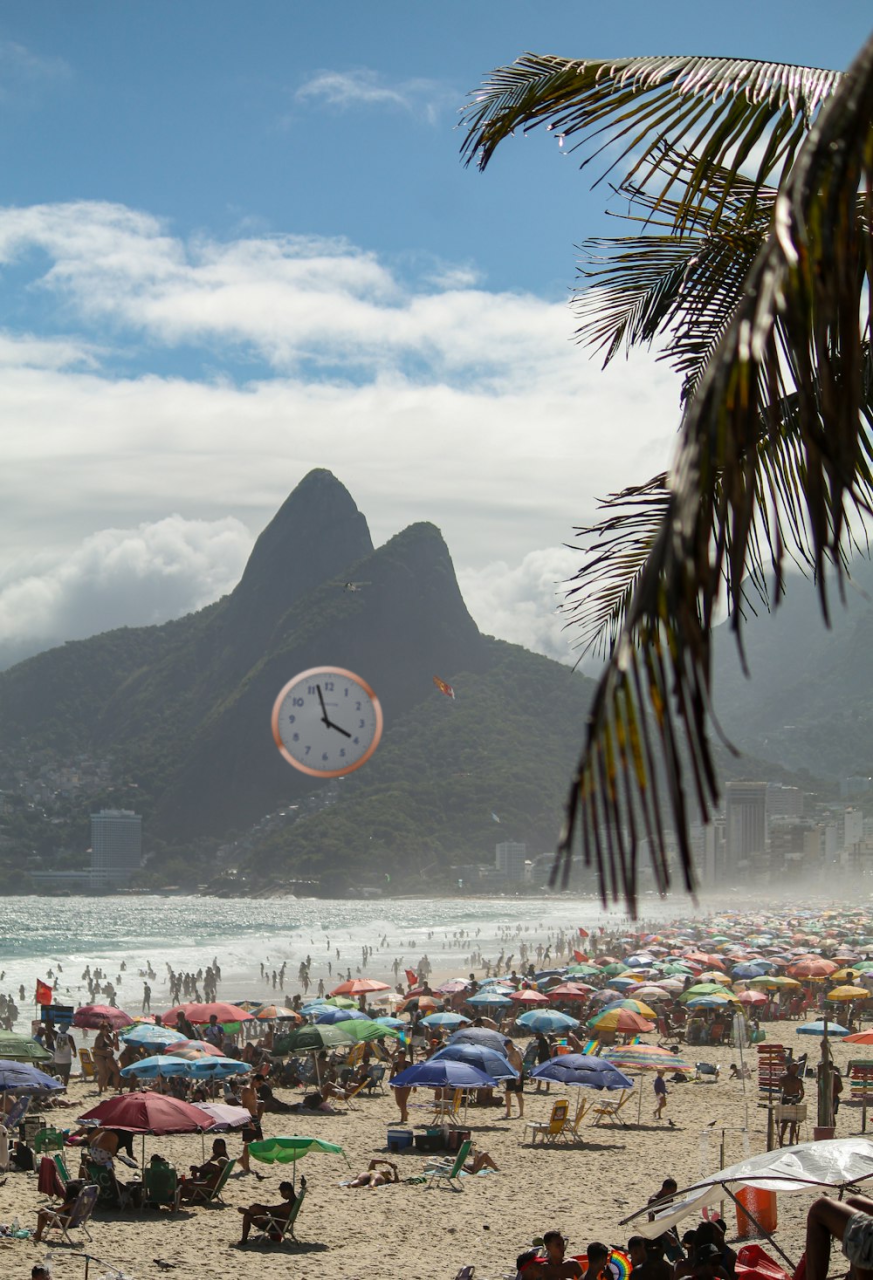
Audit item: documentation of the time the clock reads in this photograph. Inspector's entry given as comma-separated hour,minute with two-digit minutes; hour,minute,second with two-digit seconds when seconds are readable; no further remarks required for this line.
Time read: 3,57
